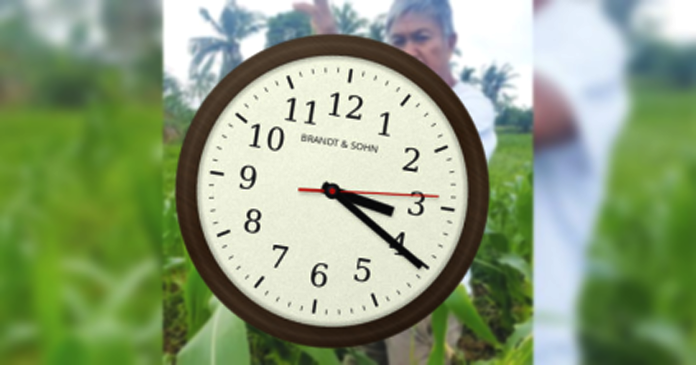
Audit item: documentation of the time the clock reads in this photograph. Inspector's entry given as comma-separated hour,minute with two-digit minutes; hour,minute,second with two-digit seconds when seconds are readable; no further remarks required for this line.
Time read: 3,20,14
